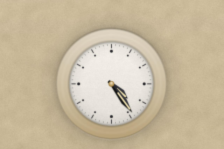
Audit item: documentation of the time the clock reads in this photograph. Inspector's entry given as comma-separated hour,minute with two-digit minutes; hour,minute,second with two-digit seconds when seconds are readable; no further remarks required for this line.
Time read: 4,24
